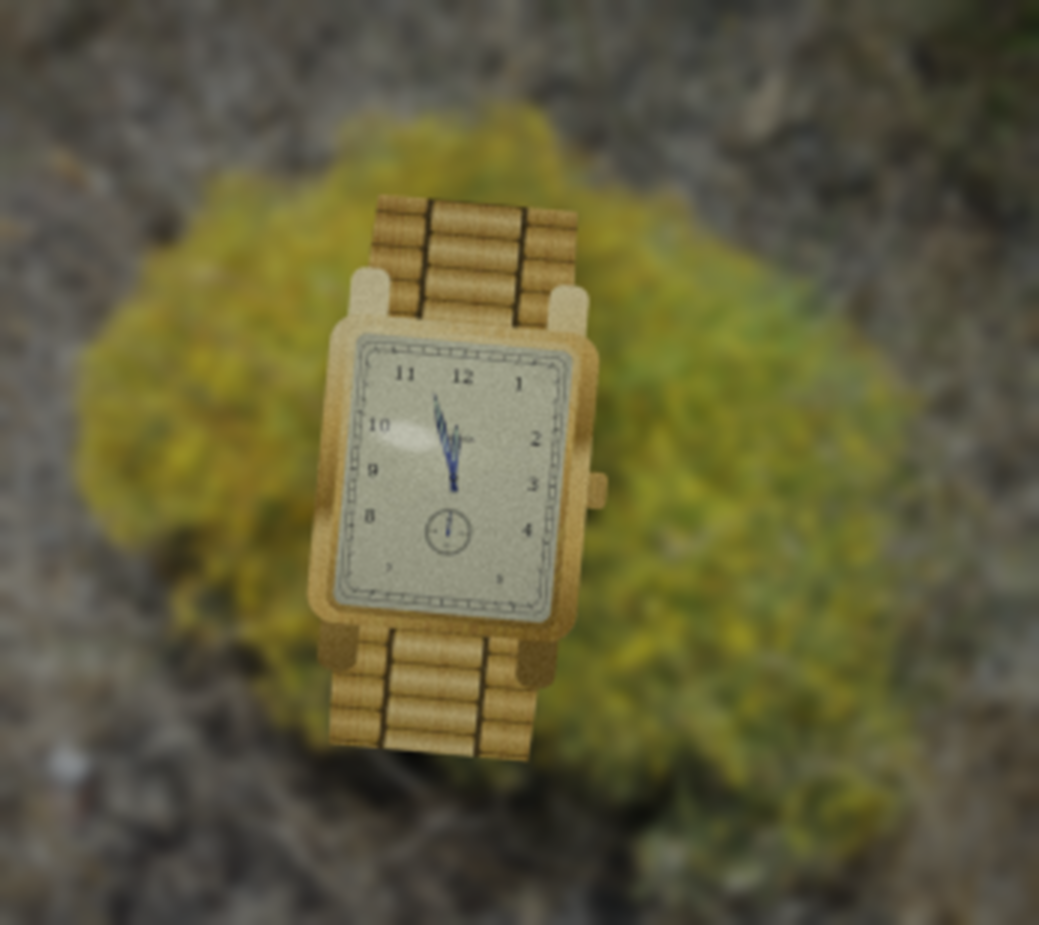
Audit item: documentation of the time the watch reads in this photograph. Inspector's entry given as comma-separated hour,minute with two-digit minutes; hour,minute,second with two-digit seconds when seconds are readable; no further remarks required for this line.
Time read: 11,57
